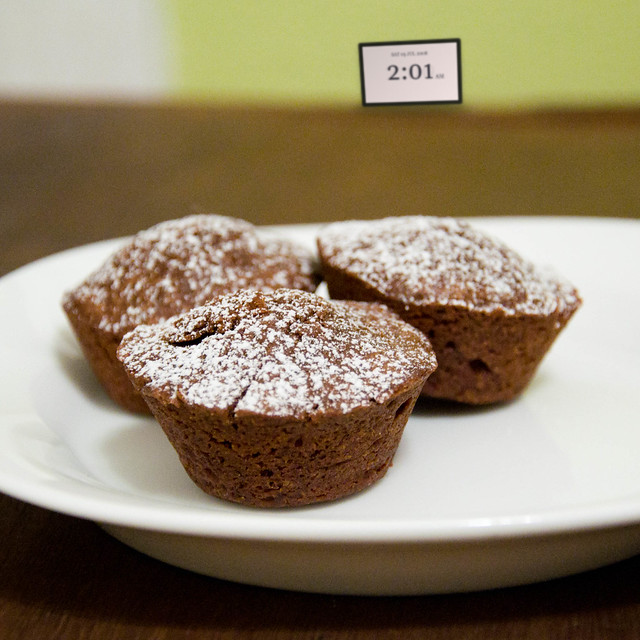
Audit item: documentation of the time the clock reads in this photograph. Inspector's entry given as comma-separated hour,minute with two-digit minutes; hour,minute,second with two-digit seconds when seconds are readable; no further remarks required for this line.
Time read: 2,01
